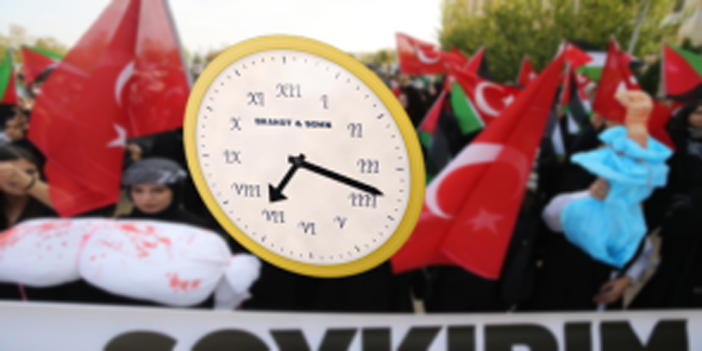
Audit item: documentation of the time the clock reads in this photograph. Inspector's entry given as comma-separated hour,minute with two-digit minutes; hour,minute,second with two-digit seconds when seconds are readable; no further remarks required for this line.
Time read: 7,18
